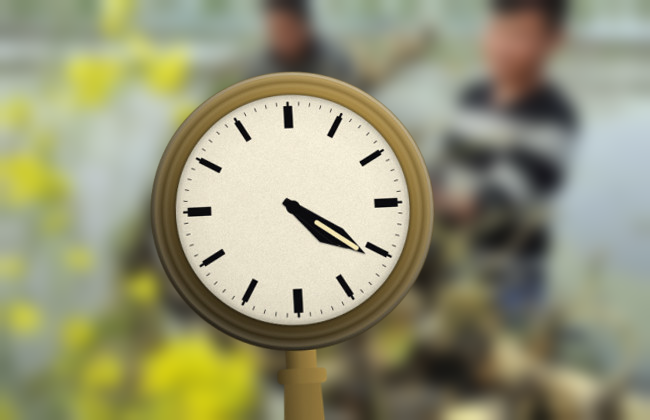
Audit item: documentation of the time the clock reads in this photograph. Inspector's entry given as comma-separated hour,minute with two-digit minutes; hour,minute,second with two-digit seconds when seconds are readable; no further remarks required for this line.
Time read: 4,21
